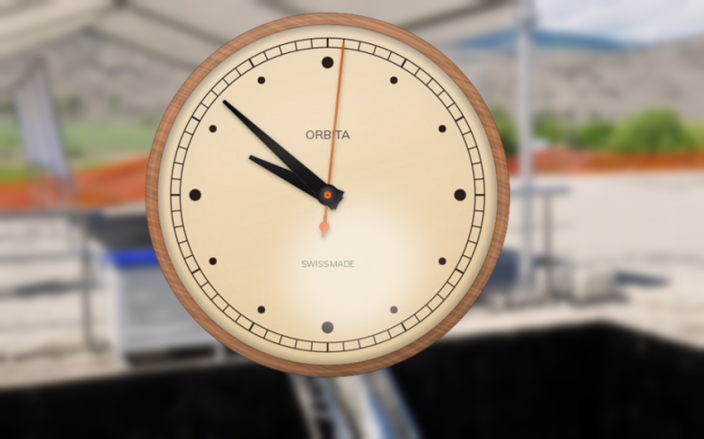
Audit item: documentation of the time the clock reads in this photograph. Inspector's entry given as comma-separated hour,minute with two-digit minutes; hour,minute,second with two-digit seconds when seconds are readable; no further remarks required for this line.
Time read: 9,52,01
